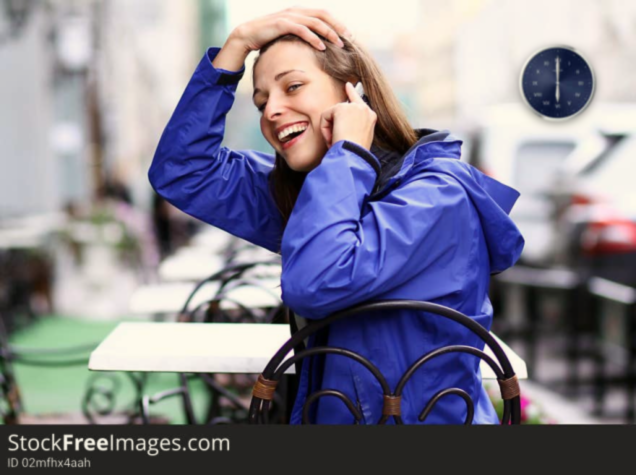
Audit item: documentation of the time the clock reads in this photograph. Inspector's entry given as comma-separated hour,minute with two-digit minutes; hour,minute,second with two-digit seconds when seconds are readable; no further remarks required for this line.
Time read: 6,00
